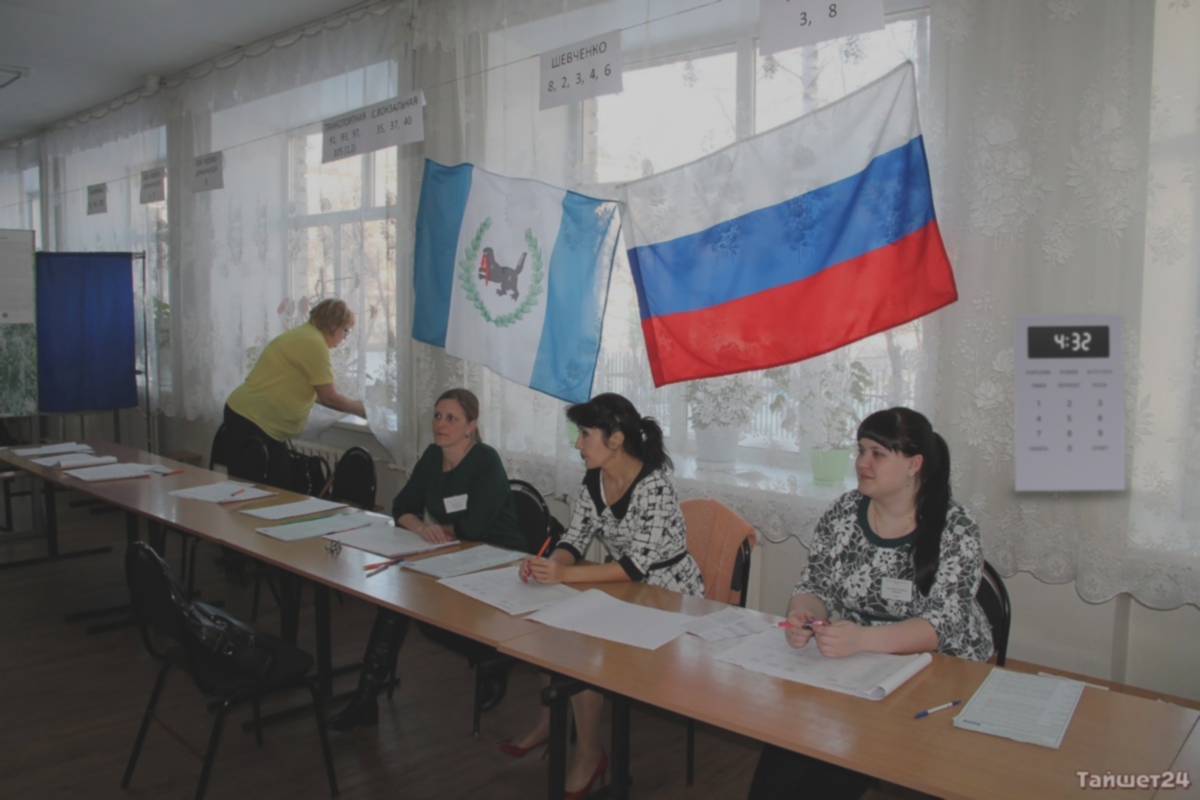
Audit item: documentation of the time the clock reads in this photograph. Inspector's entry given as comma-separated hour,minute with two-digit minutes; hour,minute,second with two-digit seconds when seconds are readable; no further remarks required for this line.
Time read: 4,32
